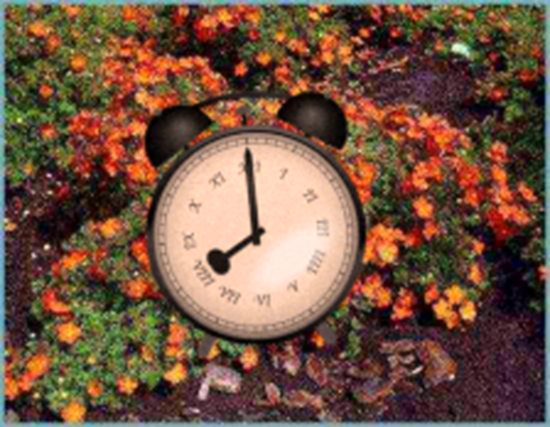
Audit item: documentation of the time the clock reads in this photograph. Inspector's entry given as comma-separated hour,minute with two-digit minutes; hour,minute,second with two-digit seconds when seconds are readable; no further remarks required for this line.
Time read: 8,00
